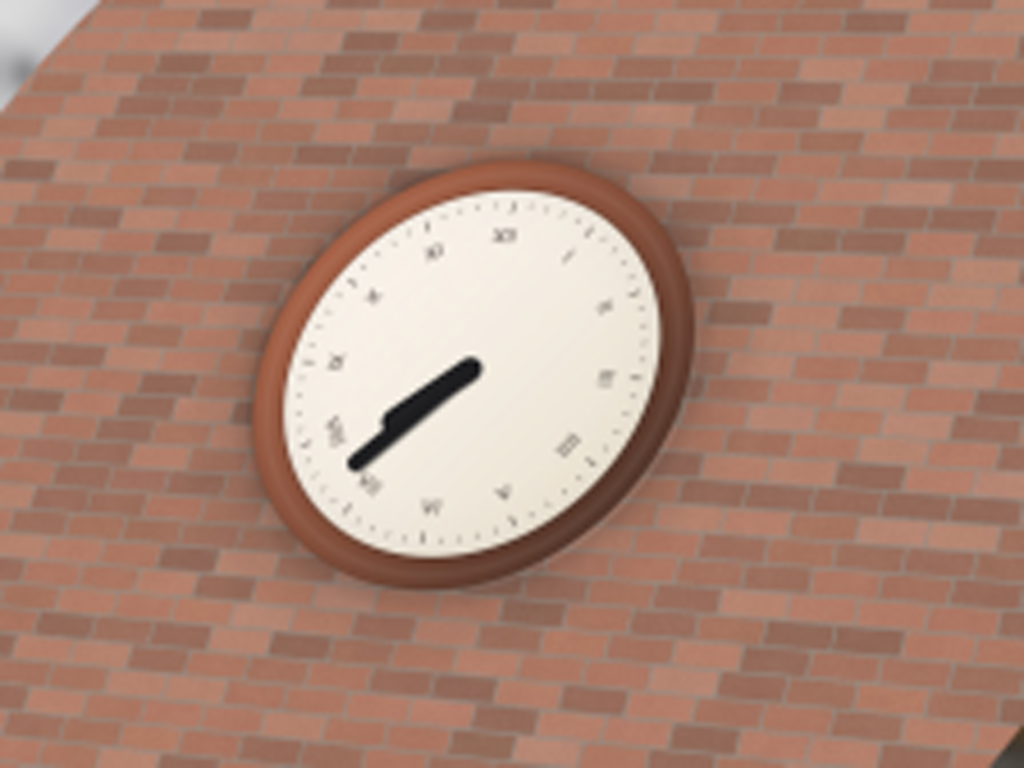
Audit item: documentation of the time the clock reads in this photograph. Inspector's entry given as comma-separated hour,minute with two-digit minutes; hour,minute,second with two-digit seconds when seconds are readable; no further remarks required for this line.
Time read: 7,37
